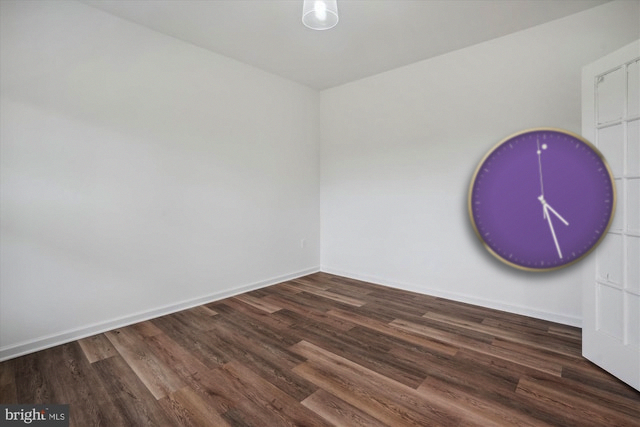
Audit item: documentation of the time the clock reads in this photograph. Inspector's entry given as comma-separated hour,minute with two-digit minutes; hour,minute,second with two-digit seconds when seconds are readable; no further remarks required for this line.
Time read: 4,26,59
